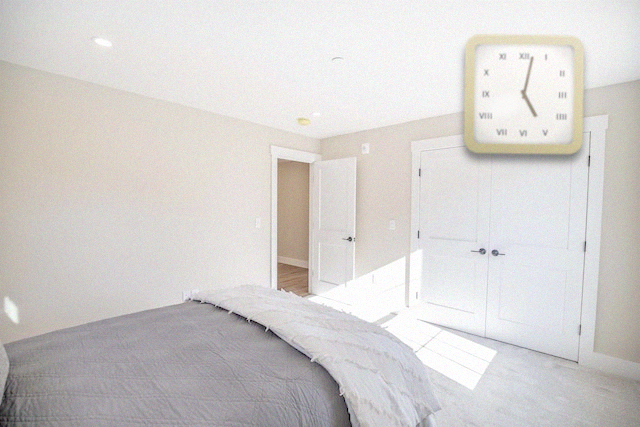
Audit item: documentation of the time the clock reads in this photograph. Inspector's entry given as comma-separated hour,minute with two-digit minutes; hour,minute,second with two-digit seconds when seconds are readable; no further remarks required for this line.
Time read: 5,02
